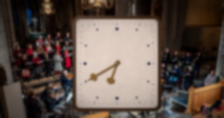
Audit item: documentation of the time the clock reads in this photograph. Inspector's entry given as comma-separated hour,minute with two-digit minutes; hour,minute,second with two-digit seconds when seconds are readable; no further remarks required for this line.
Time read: 6,40
